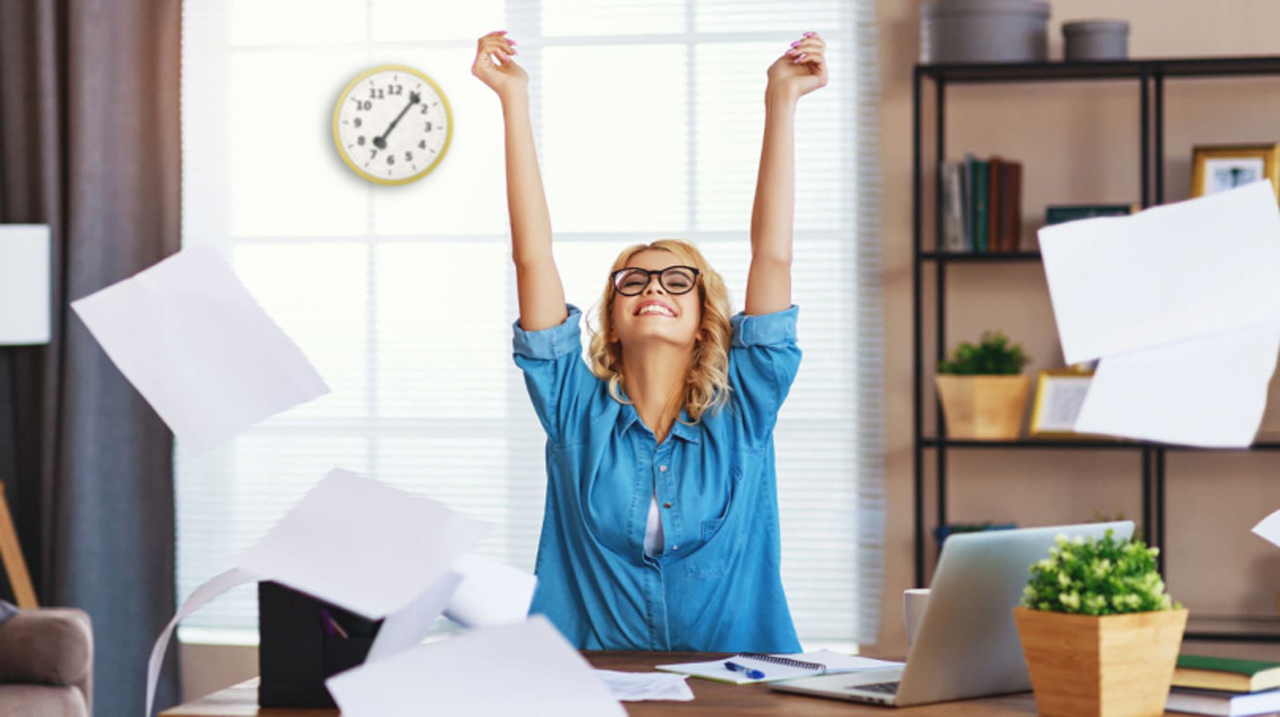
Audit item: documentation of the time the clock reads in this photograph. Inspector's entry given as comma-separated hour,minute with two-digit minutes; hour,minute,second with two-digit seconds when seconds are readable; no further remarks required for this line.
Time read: 7,06
